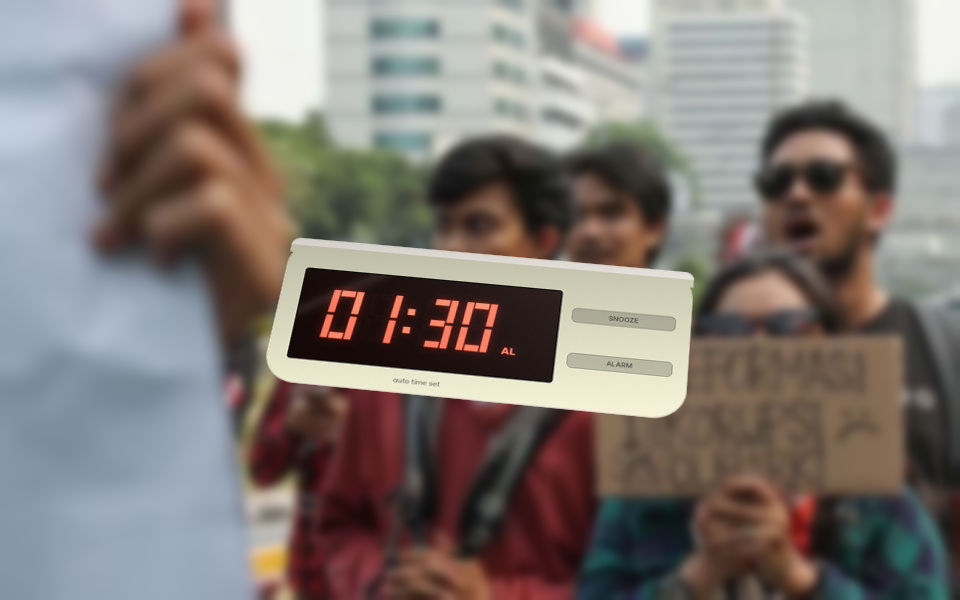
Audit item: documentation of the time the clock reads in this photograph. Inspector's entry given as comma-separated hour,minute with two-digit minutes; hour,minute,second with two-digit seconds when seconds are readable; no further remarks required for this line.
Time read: 1,30
